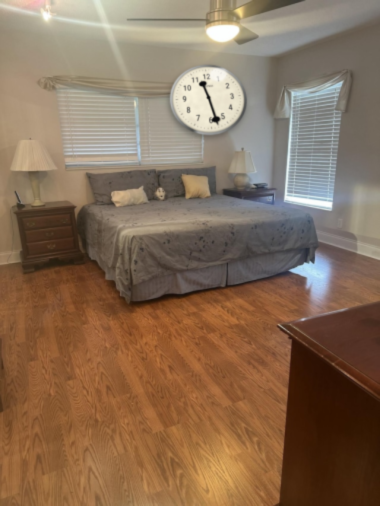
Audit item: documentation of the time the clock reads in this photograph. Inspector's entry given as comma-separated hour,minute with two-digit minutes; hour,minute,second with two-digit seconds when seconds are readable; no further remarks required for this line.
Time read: 11,28
